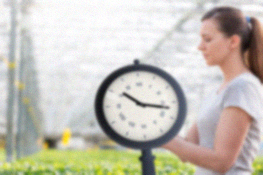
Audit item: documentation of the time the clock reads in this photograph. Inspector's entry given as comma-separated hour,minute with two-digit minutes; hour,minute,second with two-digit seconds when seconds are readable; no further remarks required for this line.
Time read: 10,17
